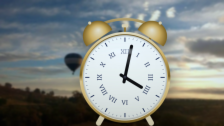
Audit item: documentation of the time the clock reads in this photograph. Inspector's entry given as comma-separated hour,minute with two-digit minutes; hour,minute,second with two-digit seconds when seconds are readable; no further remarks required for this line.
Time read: 4,02
